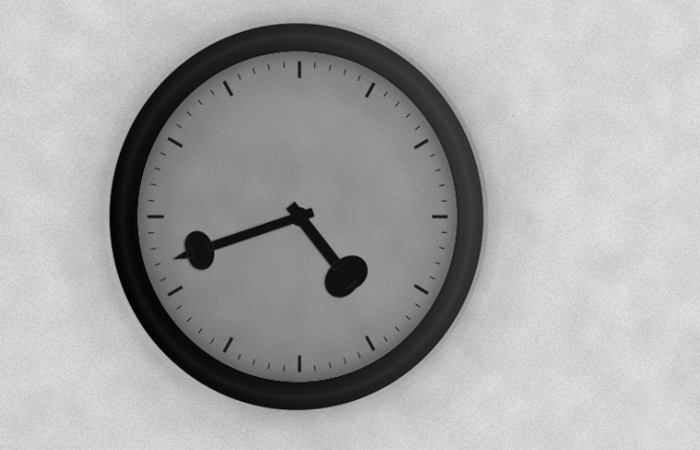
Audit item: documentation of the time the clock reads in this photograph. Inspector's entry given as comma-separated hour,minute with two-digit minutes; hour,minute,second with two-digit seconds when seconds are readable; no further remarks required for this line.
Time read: 4,42
